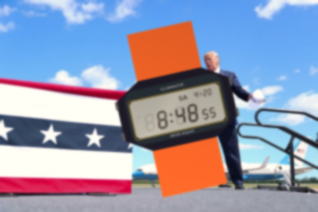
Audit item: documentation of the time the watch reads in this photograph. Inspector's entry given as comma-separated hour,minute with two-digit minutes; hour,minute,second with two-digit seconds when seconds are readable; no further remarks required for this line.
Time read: 8,48
